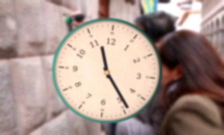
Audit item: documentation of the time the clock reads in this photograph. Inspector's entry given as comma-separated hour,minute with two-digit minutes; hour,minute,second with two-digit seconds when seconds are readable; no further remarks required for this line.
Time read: 11,24
